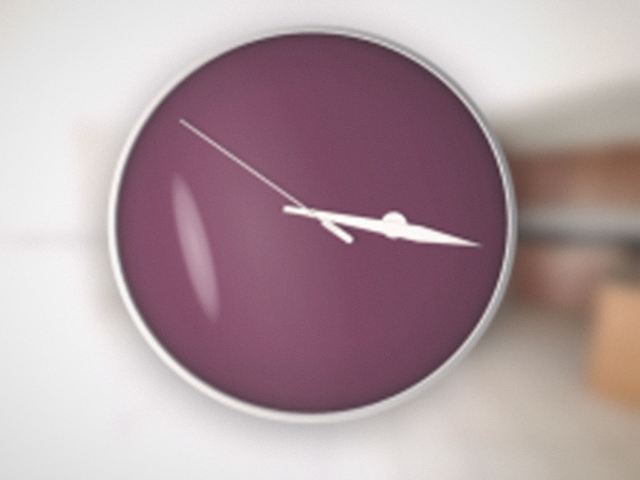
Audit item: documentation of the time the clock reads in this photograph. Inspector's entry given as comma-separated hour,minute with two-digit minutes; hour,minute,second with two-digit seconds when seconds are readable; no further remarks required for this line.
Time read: 3,16,51
